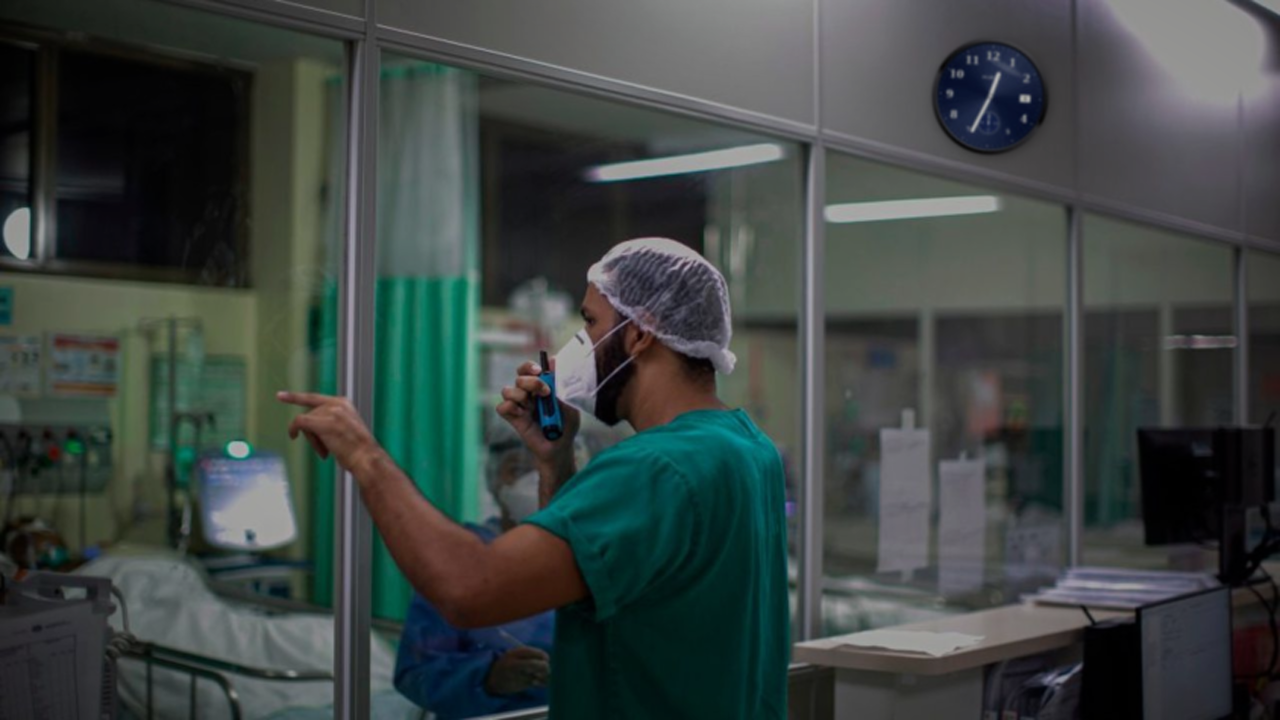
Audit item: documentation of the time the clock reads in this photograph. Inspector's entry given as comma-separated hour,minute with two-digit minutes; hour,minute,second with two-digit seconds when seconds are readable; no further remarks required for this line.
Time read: 12,34
